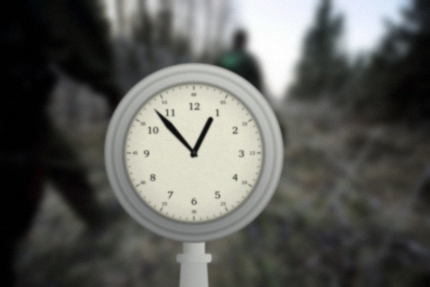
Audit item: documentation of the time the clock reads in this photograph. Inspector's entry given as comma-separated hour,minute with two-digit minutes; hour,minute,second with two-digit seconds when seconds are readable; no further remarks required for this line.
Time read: 12,53
